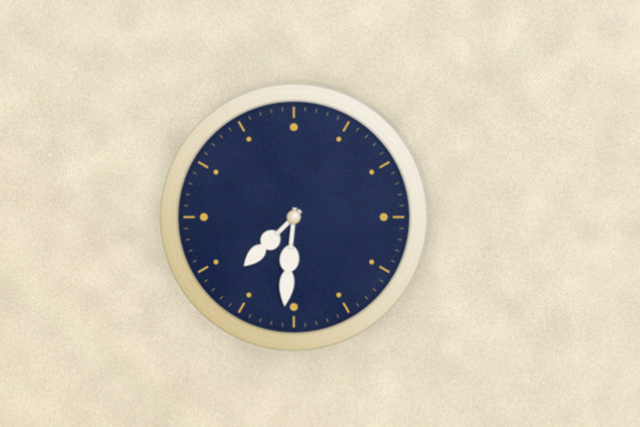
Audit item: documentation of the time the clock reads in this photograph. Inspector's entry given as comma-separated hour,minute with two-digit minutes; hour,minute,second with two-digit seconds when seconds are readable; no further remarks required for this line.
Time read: 7,31
